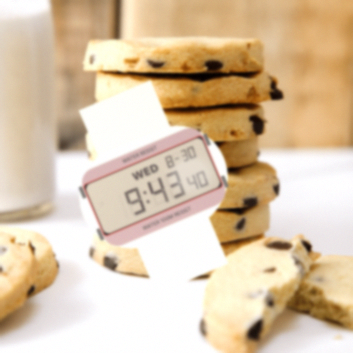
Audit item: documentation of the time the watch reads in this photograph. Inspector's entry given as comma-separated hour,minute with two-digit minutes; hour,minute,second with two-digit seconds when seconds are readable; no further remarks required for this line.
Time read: 9,43,40
